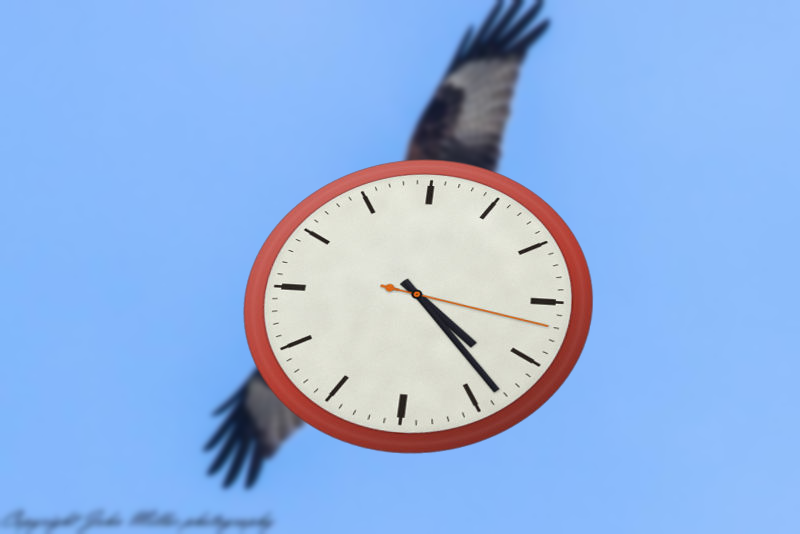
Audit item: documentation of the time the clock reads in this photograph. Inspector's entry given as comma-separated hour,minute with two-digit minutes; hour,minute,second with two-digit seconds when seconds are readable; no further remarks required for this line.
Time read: 4,23,17
